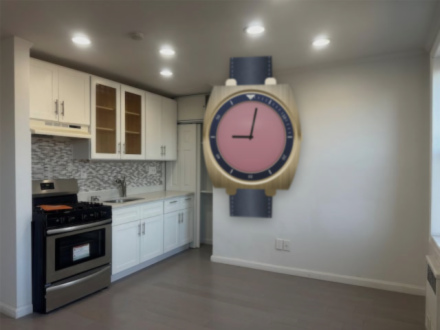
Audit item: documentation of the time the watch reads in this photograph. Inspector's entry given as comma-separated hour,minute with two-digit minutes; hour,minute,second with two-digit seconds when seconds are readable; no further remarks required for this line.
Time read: 9,02
